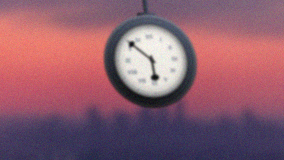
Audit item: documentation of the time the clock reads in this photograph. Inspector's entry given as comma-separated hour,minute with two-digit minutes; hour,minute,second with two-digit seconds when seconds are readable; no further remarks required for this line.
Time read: 5,52
